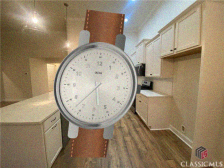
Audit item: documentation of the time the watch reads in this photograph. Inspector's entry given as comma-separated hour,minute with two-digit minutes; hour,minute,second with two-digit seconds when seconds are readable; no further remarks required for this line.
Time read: 5,37
